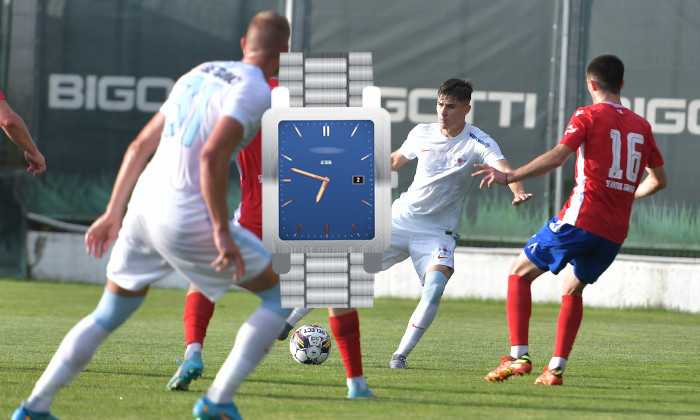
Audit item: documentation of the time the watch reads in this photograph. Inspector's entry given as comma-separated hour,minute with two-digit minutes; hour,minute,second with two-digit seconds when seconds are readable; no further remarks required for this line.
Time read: 6,48
